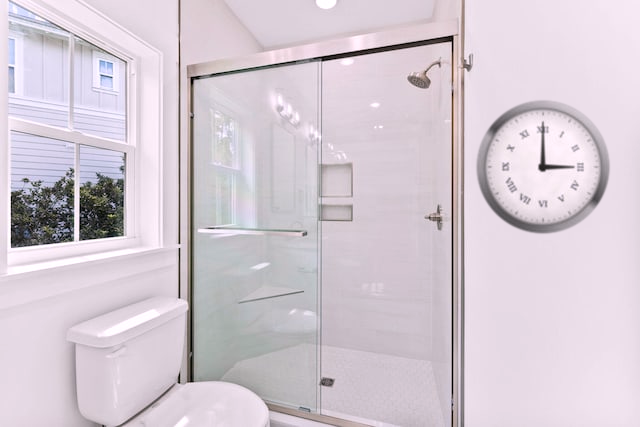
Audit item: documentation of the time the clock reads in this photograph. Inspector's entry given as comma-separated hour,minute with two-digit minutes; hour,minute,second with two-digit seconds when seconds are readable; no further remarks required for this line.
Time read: 3,00
